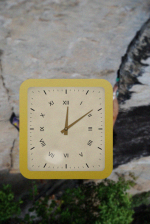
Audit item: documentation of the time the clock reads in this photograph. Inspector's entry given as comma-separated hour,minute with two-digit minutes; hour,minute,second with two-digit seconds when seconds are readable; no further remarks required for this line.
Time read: 12,09
